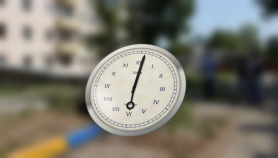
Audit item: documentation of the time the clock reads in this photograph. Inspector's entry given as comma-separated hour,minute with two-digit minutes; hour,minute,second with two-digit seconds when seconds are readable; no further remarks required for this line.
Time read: 6,01
